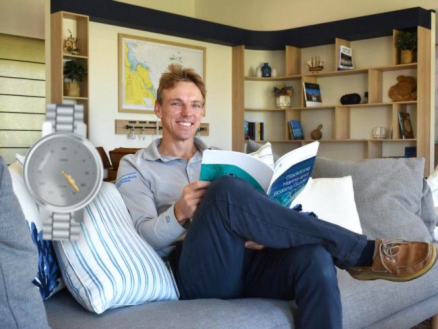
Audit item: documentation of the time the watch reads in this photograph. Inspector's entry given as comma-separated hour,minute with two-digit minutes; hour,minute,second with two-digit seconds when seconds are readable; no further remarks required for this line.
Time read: 4,23
